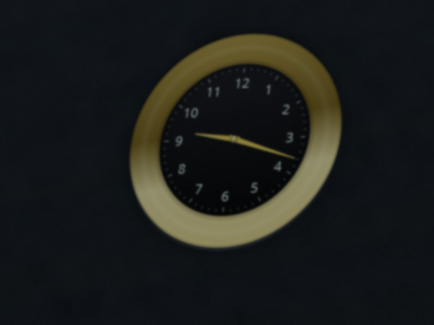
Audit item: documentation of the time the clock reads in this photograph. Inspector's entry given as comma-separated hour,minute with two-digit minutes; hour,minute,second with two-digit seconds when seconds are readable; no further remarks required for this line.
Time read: 9,18
